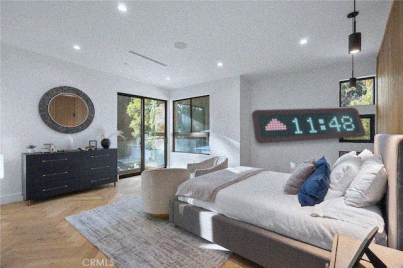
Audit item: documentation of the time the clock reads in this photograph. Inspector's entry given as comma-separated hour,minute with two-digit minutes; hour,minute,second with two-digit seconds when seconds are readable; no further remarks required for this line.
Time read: 11,48
